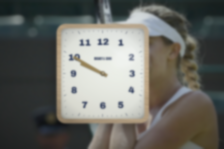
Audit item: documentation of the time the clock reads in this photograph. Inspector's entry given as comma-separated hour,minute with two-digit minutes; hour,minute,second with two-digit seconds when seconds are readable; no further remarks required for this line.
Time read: 9,50
